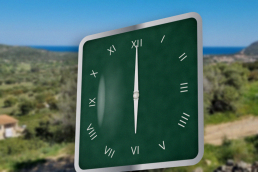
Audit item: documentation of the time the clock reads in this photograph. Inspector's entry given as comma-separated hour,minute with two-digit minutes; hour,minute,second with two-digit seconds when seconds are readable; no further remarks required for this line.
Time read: 6,00
